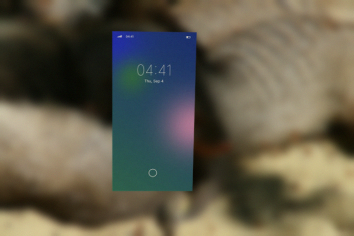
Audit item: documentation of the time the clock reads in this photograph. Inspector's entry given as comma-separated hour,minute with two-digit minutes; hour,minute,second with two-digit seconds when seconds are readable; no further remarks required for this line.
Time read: 4,41
